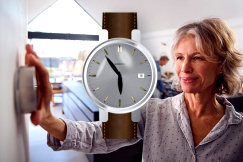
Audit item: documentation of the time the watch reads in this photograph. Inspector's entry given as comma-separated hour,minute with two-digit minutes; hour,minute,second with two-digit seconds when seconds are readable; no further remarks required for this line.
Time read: 5,54
